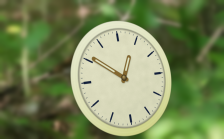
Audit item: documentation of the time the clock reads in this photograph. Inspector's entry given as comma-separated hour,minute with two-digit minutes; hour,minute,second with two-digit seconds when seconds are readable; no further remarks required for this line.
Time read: 12,51
